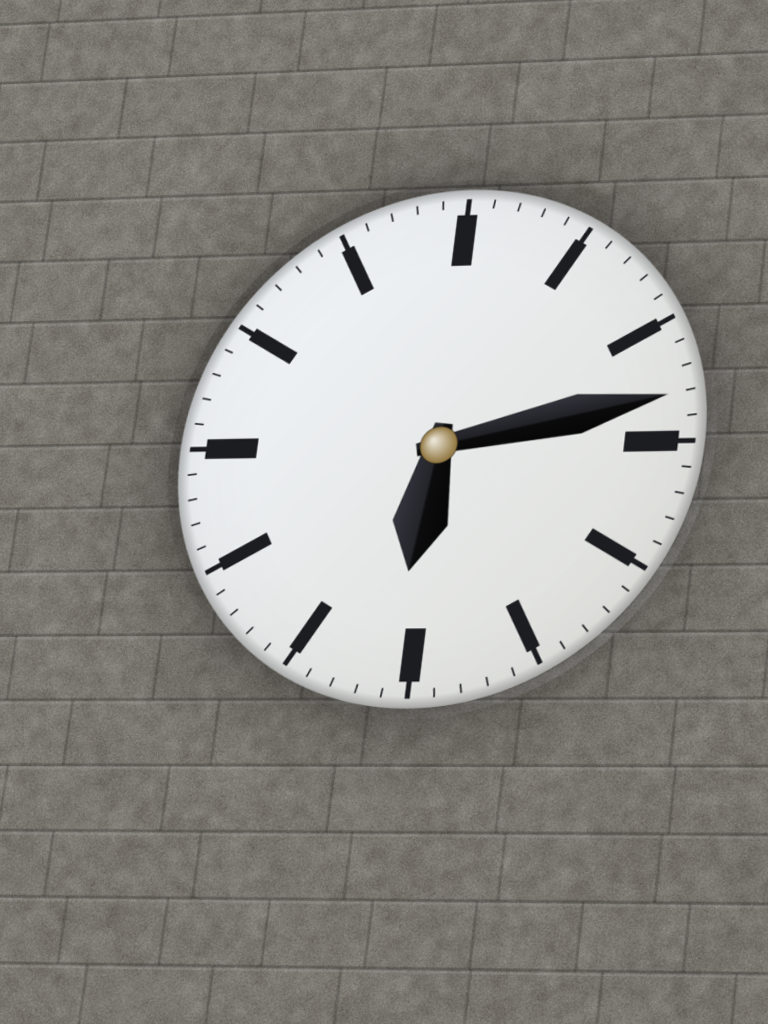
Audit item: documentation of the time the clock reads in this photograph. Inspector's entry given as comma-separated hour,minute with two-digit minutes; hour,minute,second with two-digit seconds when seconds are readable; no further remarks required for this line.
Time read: 6,13
